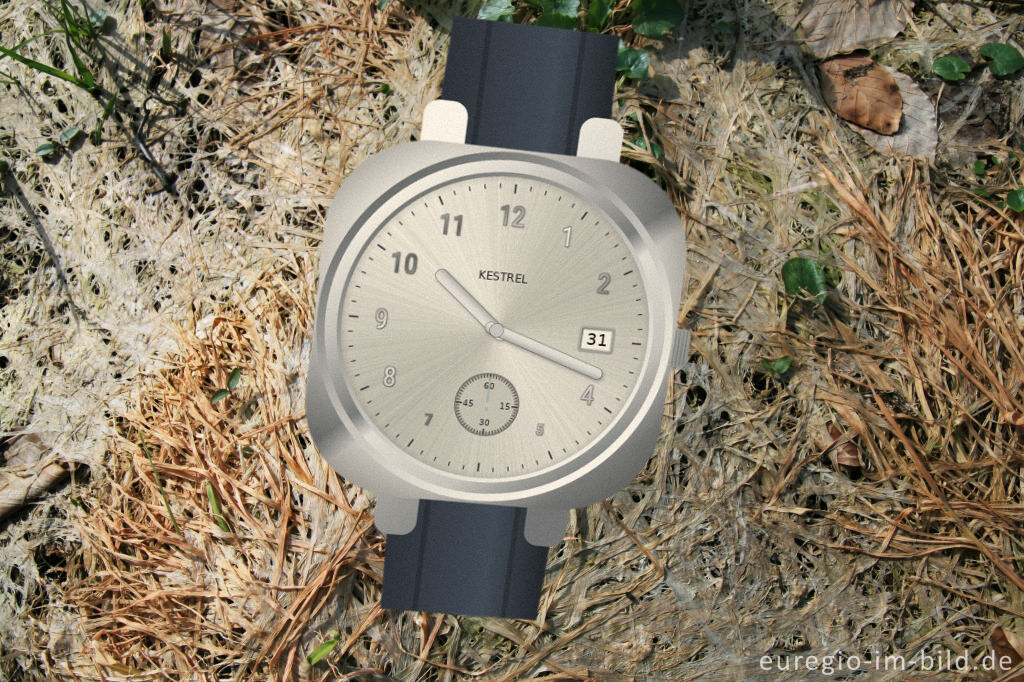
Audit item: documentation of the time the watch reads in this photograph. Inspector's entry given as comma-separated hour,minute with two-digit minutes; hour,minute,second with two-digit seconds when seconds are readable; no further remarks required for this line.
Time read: 10,18
